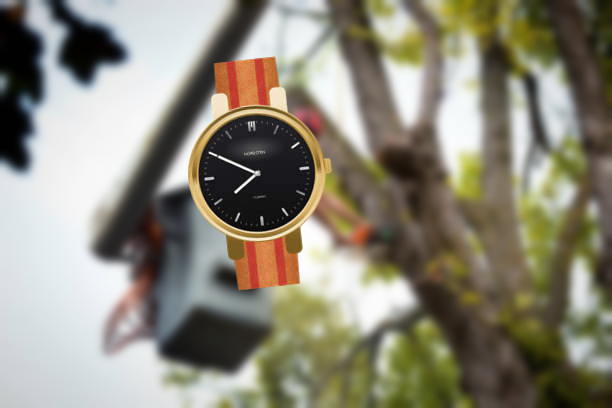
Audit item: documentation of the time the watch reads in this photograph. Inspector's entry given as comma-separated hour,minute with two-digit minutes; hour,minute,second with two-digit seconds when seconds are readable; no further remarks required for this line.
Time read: 7,50
